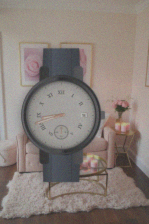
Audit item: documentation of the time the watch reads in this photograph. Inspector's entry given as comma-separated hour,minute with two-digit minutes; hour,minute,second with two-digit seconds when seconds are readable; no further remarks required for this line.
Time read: 8,42
